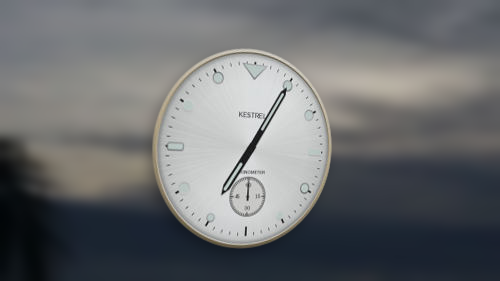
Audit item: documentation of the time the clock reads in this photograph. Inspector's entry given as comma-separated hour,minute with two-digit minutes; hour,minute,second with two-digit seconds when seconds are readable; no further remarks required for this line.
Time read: 7,05
